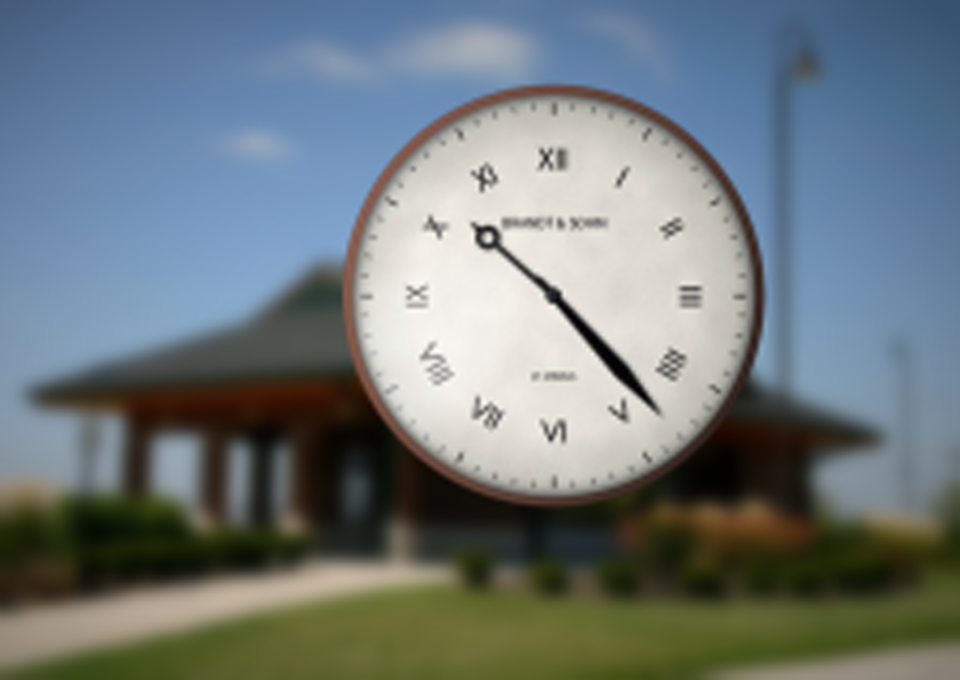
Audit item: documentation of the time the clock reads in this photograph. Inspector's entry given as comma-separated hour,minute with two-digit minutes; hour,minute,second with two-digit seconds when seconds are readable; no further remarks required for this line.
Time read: 10,23
